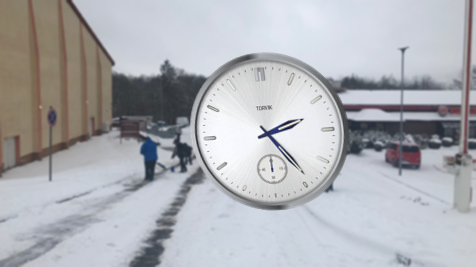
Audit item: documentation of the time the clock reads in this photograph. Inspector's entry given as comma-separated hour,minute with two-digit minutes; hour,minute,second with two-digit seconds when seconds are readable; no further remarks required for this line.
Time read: 2,24
